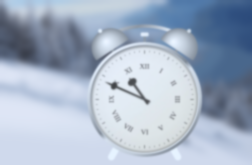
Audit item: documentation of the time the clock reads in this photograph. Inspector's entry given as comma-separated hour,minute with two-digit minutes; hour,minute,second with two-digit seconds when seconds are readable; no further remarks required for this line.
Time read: 10,49
